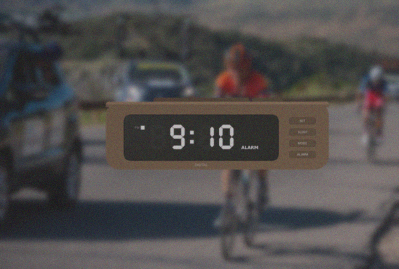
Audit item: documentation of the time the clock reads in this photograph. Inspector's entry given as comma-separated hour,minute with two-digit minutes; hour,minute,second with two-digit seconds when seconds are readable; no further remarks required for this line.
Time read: 9,10
